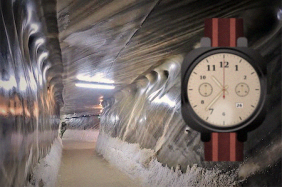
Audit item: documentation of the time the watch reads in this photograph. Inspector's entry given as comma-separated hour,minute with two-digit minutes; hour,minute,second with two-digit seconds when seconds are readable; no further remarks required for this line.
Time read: 10,37
